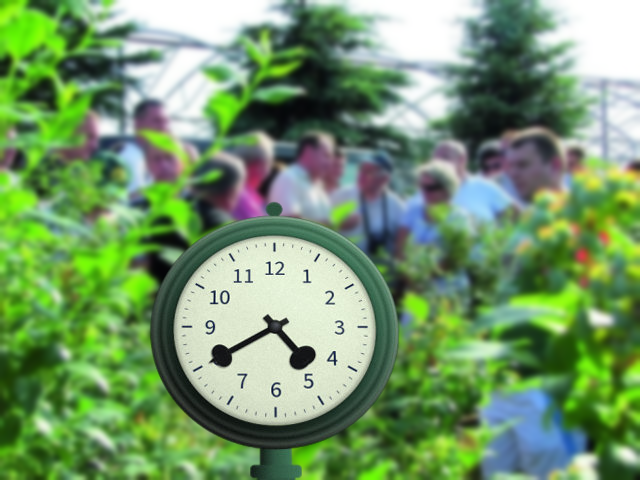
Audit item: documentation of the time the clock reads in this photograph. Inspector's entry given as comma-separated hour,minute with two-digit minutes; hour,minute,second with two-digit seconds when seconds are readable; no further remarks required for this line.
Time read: 4,40
